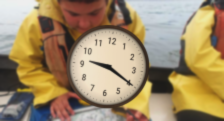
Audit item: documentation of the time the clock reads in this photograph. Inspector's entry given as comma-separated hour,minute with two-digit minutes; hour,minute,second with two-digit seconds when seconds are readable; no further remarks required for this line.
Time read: 9,20
